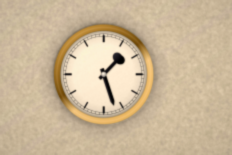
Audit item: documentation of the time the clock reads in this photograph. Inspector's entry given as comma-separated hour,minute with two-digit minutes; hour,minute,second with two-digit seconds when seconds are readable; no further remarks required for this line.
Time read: 1,27
